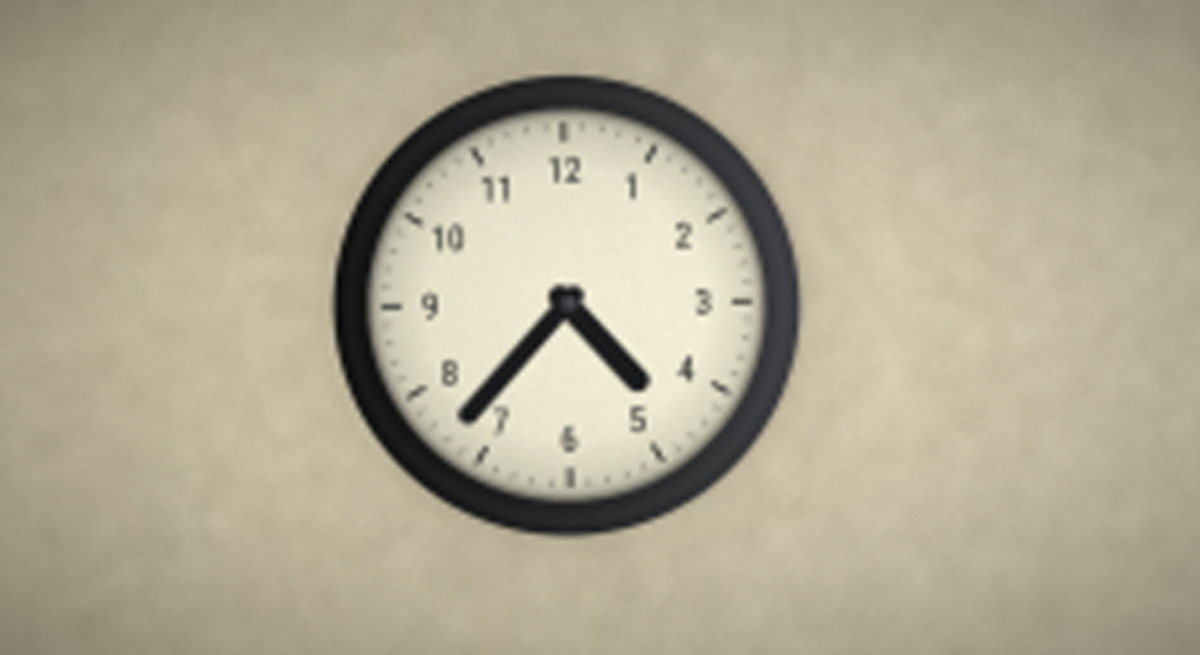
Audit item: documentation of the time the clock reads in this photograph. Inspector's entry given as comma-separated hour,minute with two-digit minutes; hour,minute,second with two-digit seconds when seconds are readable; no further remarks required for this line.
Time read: 4,37
